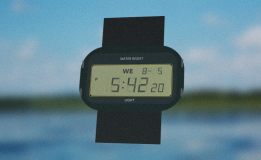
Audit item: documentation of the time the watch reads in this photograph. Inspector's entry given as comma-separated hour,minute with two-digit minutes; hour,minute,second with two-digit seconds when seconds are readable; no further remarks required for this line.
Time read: 5,42,20
